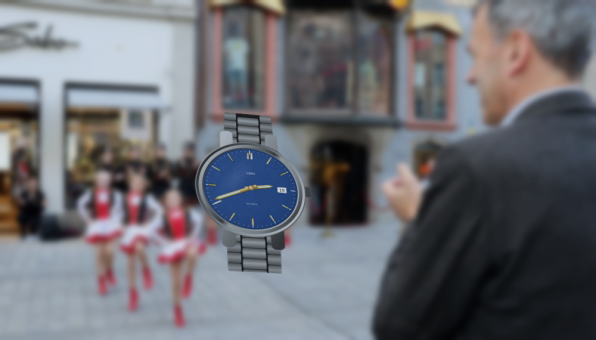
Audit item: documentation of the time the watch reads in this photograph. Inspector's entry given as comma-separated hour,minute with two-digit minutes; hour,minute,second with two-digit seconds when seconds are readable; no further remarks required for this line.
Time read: 2,41
